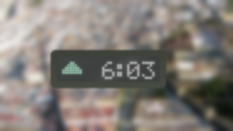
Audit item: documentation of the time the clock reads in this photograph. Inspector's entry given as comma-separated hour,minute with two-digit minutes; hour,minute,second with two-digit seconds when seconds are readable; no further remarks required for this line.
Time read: 6,03
